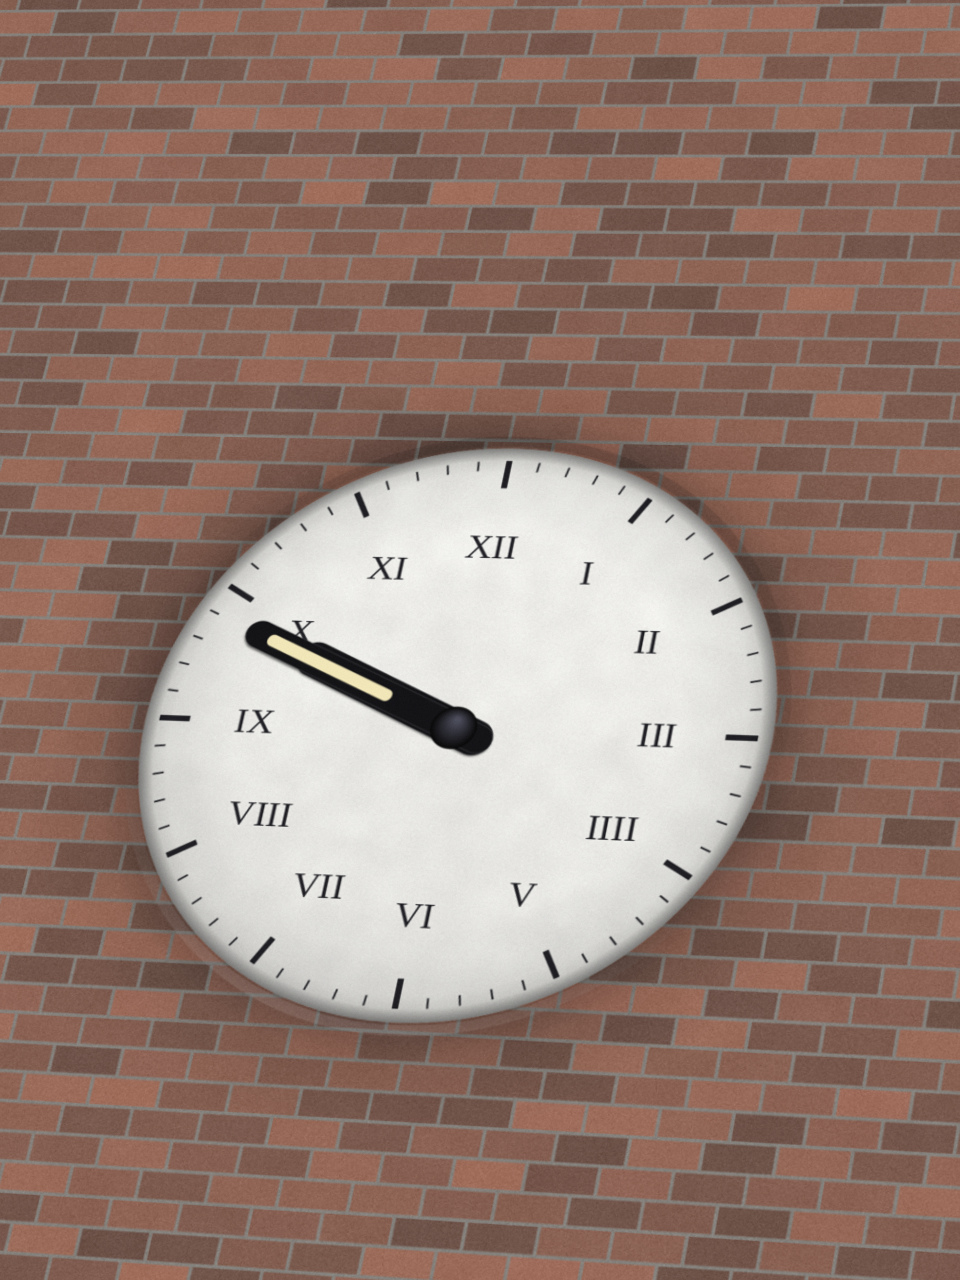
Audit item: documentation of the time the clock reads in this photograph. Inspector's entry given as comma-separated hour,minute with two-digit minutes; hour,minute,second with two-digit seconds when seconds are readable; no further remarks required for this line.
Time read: 9,49
